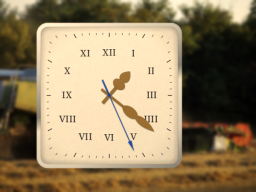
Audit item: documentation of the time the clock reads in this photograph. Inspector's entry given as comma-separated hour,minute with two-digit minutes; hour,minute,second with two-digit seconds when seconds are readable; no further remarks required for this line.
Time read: 1,21,26
